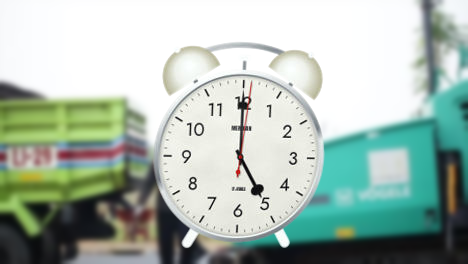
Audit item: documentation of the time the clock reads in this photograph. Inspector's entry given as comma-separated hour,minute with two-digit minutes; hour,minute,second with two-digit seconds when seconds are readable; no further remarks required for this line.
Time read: 5,00,01
